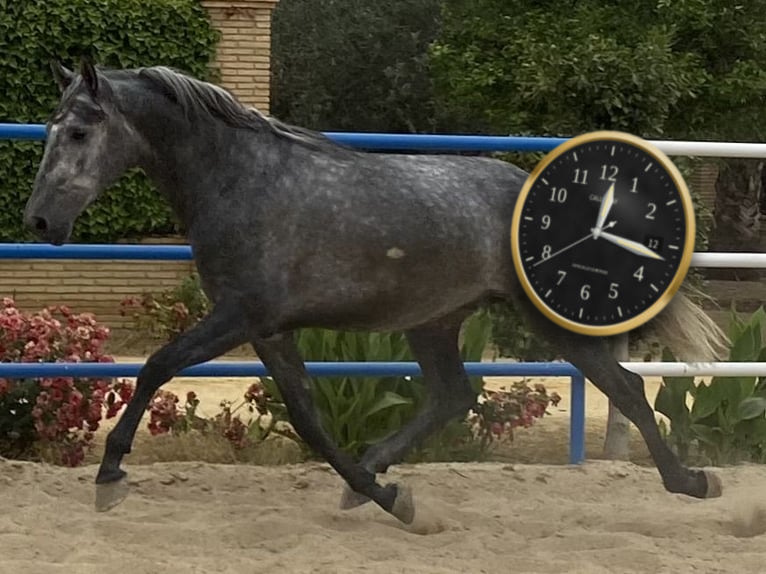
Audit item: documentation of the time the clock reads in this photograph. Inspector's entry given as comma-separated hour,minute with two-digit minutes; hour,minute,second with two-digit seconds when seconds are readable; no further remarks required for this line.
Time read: 12,16,39
